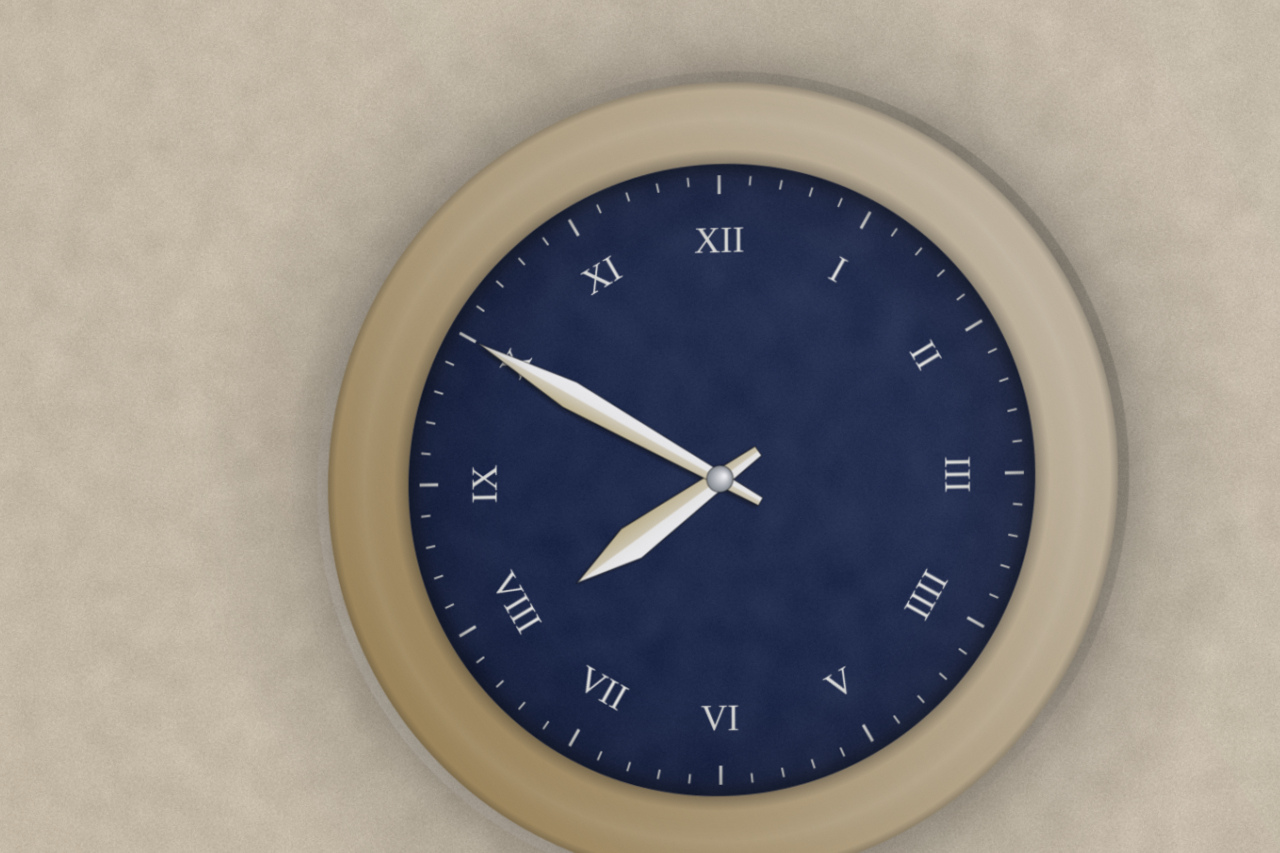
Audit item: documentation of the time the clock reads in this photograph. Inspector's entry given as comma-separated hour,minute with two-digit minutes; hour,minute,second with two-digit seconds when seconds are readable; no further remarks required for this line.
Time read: 7,50
